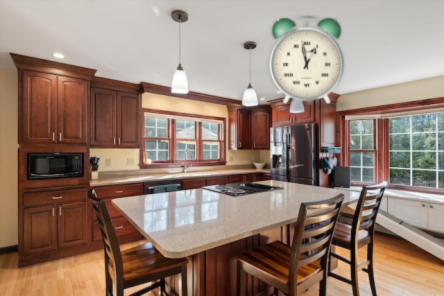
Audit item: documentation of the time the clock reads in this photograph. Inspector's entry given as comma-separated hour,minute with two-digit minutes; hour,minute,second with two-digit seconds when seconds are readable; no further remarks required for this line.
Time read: 12,58
